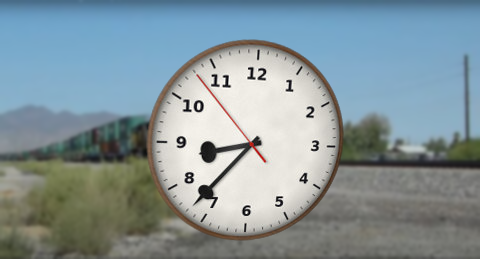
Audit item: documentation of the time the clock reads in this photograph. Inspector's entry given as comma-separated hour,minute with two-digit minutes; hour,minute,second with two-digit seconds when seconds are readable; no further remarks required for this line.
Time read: 8,36,53
